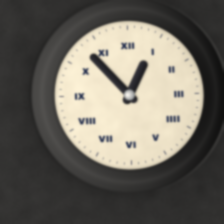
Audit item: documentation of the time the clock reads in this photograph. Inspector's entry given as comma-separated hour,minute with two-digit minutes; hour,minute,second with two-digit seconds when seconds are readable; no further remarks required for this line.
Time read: 12,53
